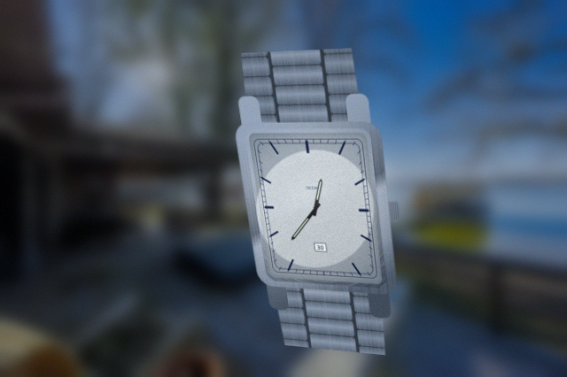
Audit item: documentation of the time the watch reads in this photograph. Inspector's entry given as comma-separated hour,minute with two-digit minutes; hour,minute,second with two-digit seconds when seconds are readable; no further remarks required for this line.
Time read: 12,37
